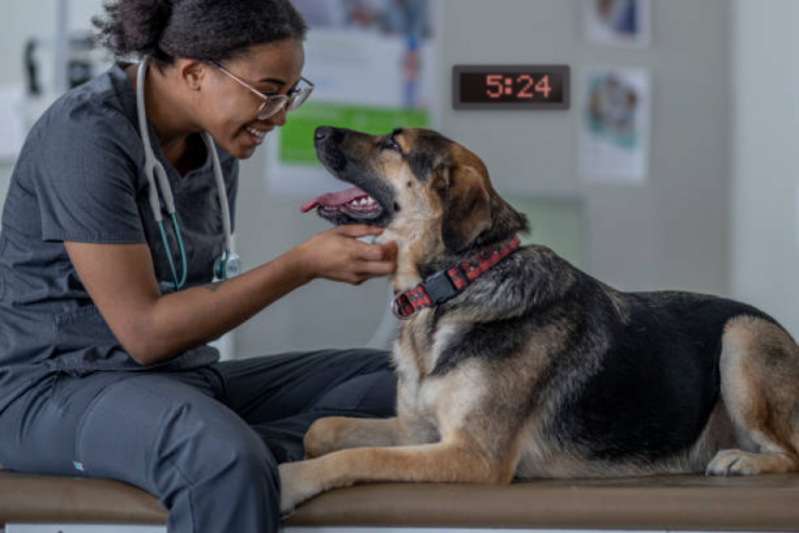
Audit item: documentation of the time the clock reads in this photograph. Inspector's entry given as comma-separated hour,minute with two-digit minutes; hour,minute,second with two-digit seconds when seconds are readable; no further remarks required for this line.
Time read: 5,24
